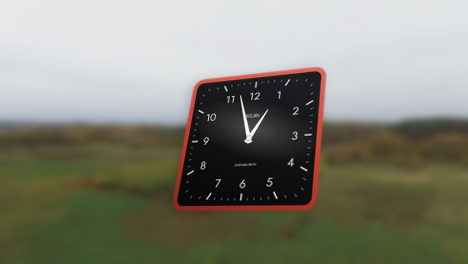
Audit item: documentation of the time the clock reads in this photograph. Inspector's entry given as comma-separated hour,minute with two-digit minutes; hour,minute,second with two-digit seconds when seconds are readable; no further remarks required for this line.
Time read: 12,57
